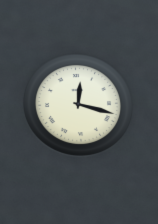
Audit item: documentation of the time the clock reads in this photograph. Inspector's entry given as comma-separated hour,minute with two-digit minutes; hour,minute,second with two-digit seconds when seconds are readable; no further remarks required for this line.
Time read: 12,18
